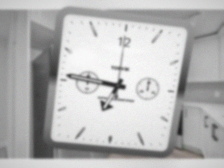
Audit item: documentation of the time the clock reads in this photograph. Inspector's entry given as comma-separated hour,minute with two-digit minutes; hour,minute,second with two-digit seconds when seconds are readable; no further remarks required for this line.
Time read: 6,46
